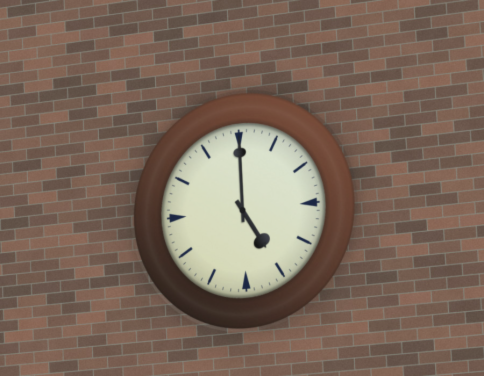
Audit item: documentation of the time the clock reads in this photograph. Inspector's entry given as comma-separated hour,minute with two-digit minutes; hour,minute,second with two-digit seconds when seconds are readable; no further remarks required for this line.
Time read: 5,00
